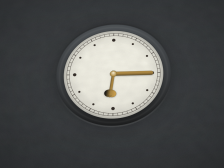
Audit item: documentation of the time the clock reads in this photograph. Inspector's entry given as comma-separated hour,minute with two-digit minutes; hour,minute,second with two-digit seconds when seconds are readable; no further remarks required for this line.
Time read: 6,15
